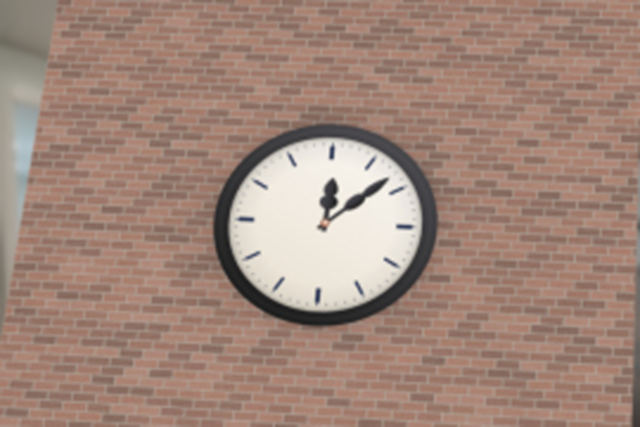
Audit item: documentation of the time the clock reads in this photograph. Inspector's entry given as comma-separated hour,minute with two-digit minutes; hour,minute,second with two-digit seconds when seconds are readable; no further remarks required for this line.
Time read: 12,08
